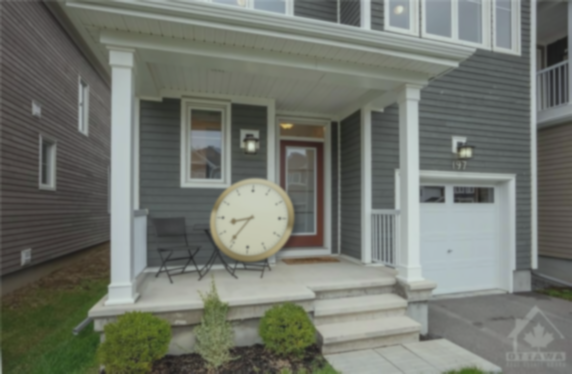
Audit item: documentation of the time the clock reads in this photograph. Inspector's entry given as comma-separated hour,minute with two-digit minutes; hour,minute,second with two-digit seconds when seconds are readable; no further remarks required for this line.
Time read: 8,36
